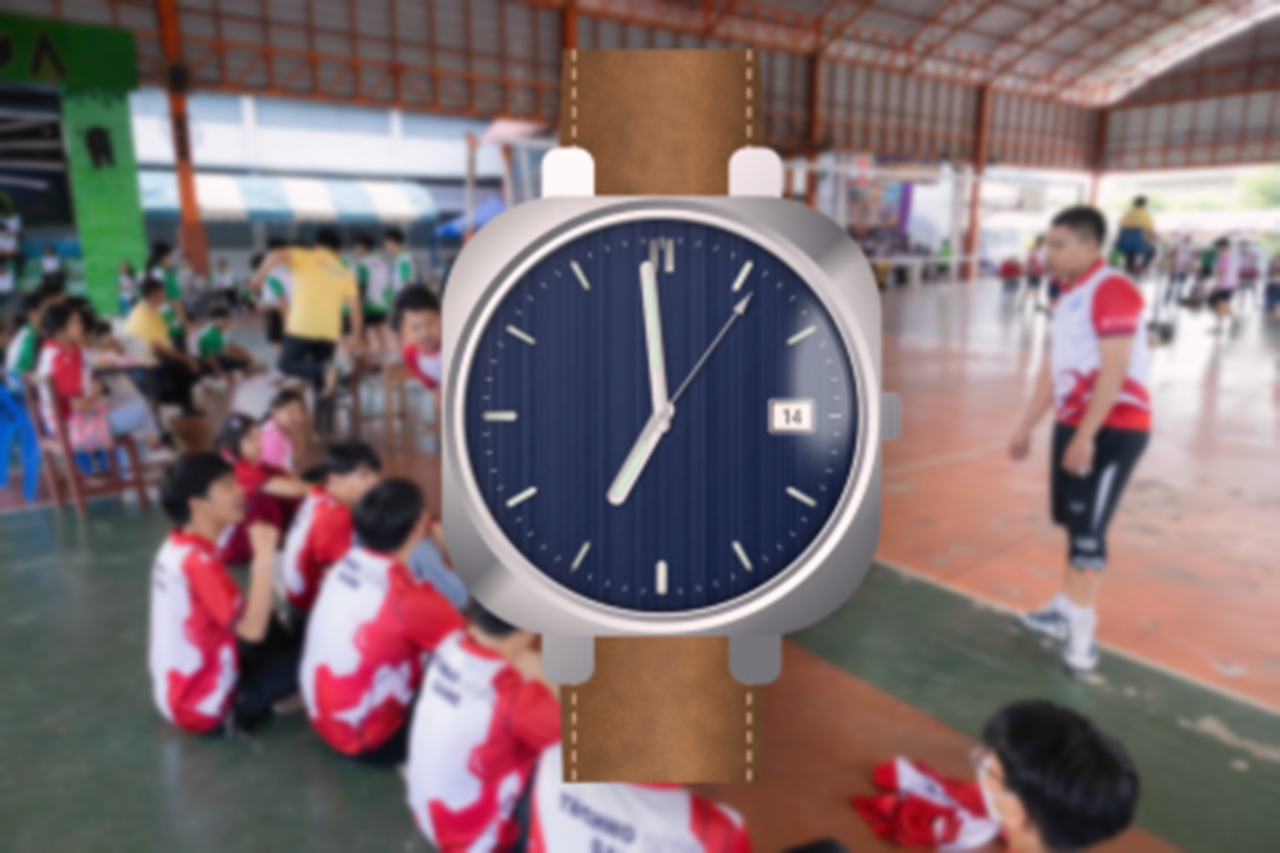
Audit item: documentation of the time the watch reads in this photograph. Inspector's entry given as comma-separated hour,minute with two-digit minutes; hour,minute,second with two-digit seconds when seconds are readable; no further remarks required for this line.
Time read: 6,59,06
